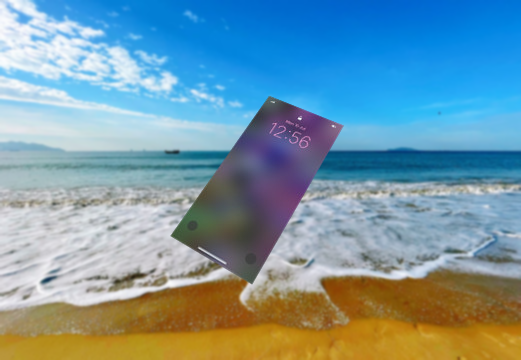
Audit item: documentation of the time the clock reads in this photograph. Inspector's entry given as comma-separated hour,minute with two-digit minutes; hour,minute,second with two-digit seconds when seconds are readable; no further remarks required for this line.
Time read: 12,56
